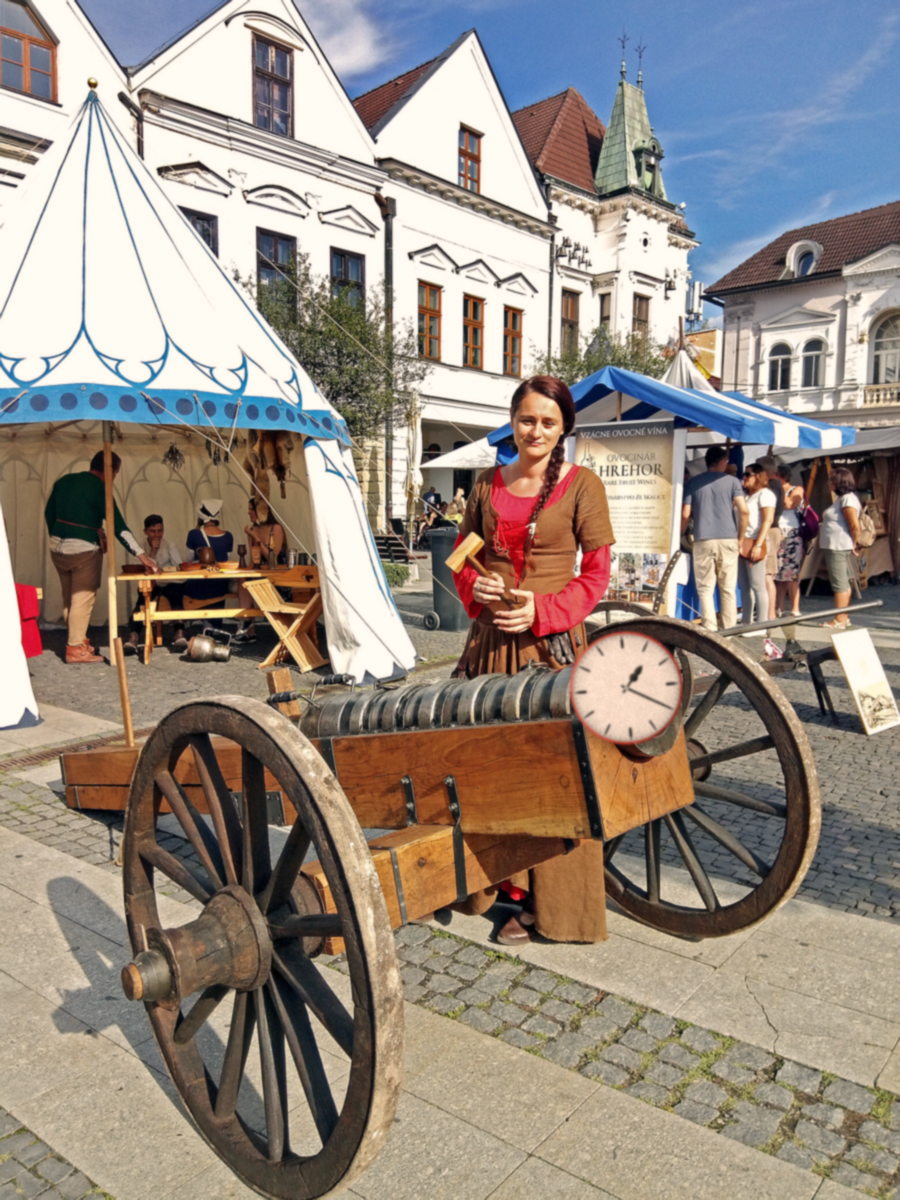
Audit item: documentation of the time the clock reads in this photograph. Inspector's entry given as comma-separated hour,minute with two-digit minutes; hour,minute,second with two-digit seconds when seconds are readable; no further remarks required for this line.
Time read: 1,20
